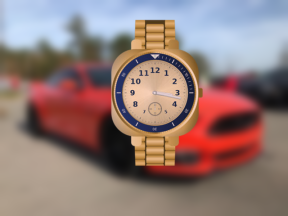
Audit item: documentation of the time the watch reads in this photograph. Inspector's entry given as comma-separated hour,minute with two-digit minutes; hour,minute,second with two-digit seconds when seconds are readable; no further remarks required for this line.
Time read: 3,17
